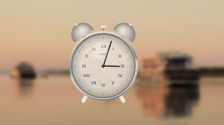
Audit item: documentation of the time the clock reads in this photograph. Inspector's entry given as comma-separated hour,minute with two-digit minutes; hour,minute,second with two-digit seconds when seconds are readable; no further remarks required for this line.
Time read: 3,03
